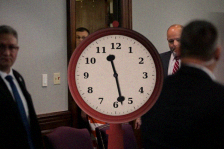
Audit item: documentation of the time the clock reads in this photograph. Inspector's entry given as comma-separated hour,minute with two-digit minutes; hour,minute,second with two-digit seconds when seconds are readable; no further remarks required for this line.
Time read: 11,28
